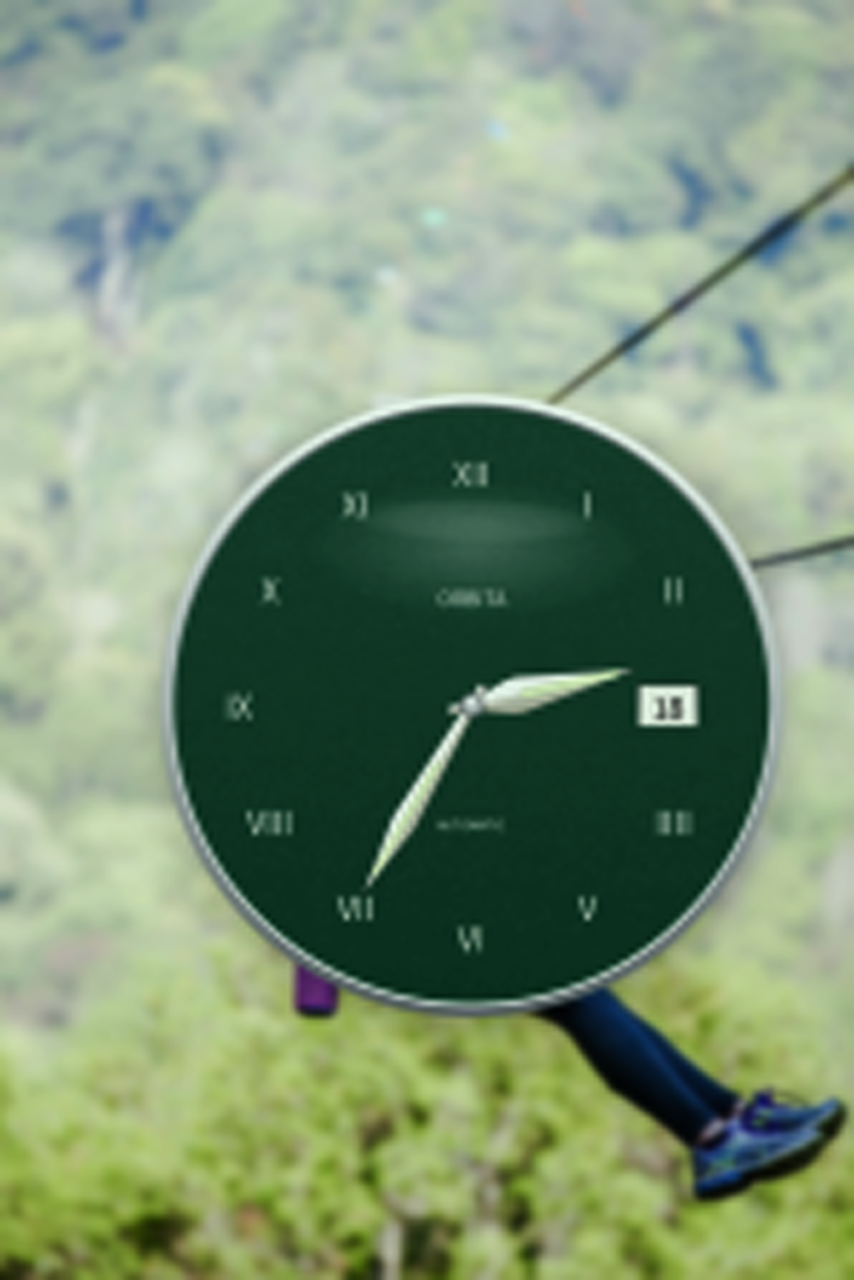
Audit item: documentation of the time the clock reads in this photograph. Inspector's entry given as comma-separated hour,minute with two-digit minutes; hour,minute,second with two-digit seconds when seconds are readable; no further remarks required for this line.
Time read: 2,35
